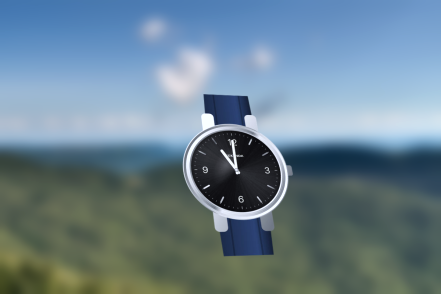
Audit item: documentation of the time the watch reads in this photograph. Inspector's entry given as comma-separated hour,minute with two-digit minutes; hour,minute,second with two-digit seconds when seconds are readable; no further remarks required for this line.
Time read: 11,00
